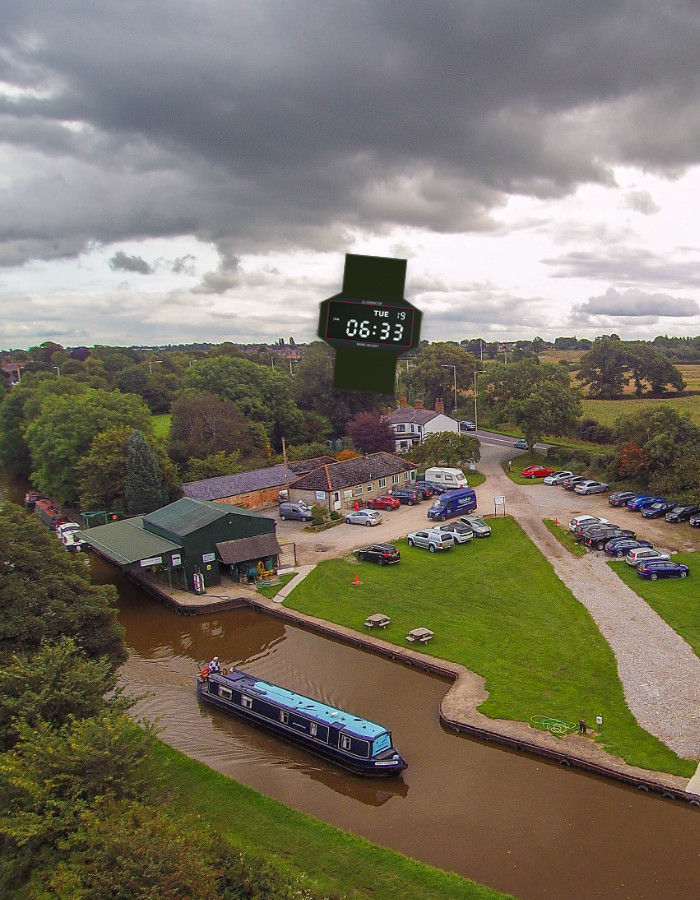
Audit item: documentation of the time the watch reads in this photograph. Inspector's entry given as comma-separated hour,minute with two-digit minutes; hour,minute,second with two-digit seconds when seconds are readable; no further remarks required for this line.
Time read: 6,33
